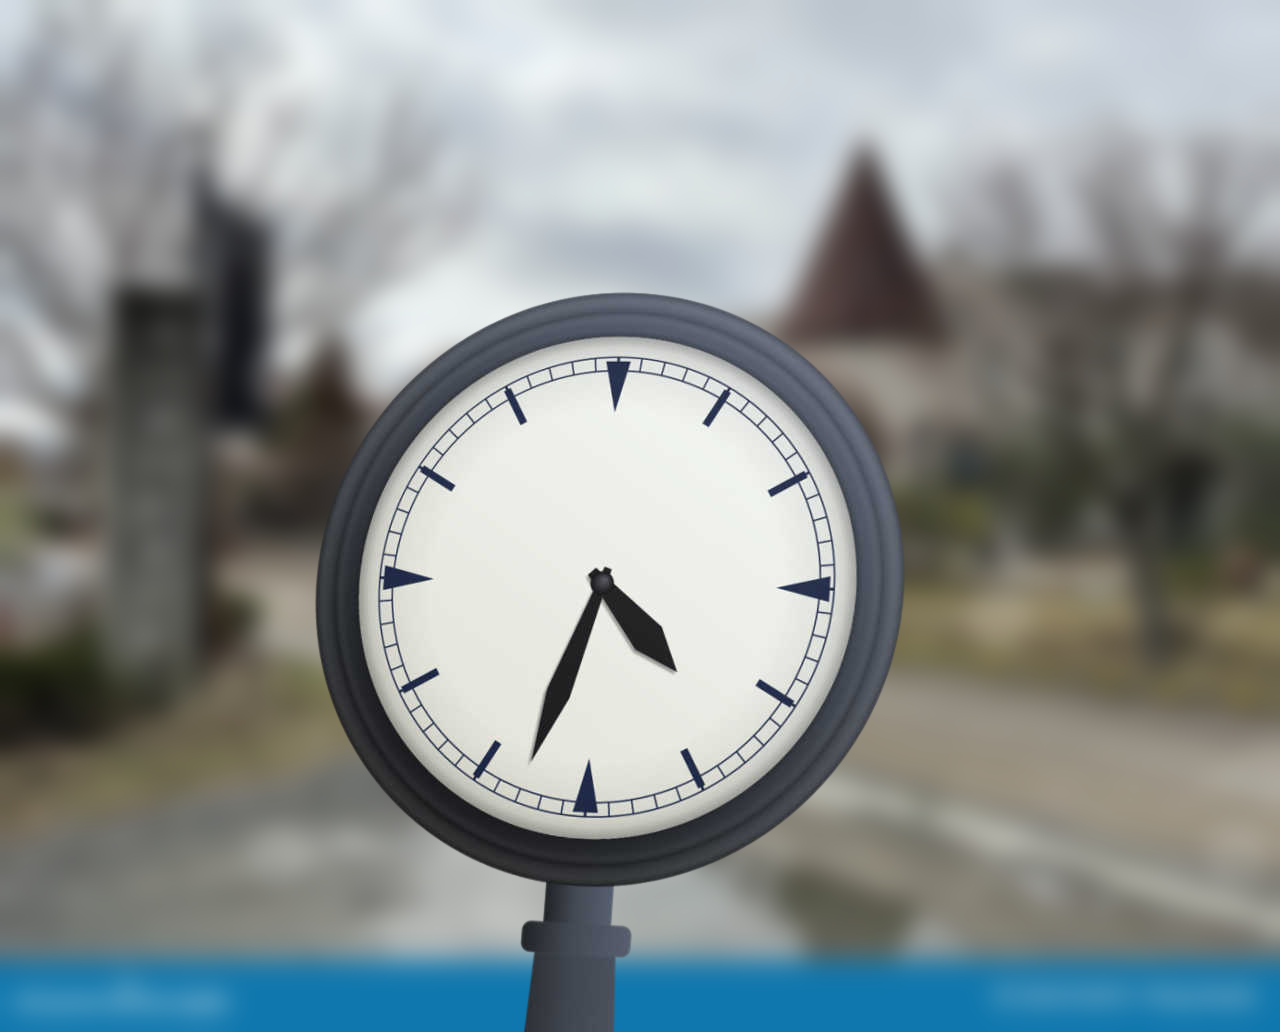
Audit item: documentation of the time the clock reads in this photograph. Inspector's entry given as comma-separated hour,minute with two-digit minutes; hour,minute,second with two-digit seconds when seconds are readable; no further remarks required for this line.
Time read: 4,33
